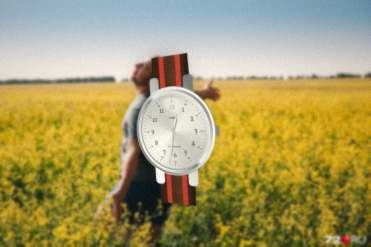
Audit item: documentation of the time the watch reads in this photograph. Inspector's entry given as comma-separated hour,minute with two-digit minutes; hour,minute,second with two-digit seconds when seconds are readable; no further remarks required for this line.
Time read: 12,32
